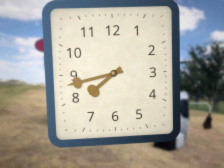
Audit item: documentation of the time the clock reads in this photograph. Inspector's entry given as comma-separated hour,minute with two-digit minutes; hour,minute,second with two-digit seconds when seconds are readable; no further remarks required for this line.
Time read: 7,43
